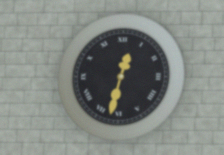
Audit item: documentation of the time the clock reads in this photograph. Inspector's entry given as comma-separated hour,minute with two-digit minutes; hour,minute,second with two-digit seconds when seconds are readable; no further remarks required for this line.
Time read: 12,32
